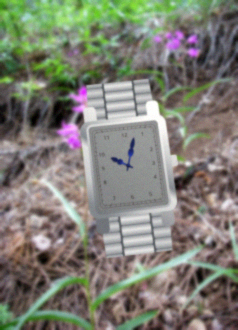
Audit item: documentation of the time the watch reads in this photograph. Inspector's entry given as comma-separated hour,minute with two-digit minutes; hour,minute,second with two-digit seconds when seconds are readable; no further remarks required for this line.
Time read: 10,03
